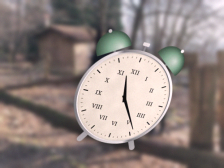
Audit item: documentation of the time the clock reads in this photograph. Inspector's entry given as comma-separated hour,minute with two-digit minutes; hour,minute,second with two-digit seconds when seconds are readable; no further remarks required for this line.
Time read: 11,24
